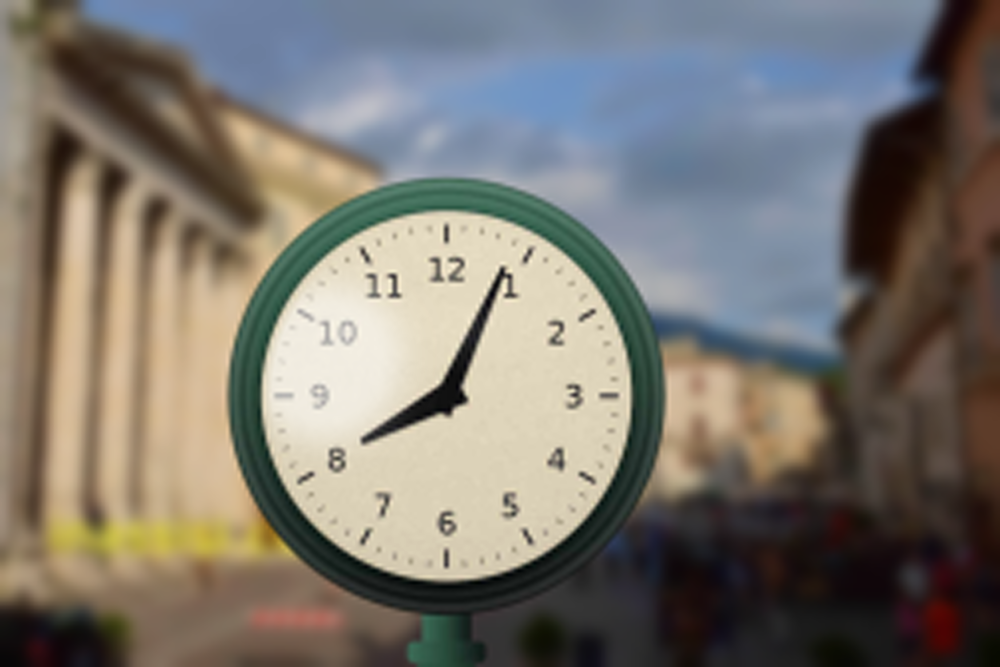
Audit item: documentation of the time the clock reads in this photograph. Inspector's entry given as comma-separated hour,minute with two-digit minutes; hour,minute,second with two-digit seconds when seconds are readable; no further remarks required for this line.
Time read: 8,04
